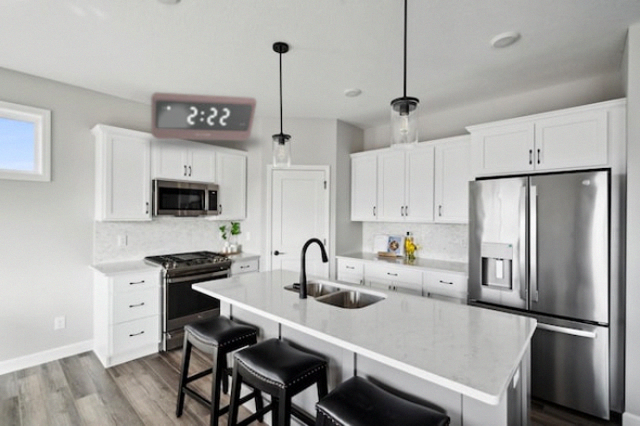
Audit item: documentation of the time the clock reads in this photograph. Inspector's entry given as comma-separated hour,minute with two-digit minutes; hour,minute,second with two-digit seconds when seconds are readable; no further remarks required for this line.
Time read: 2,22
